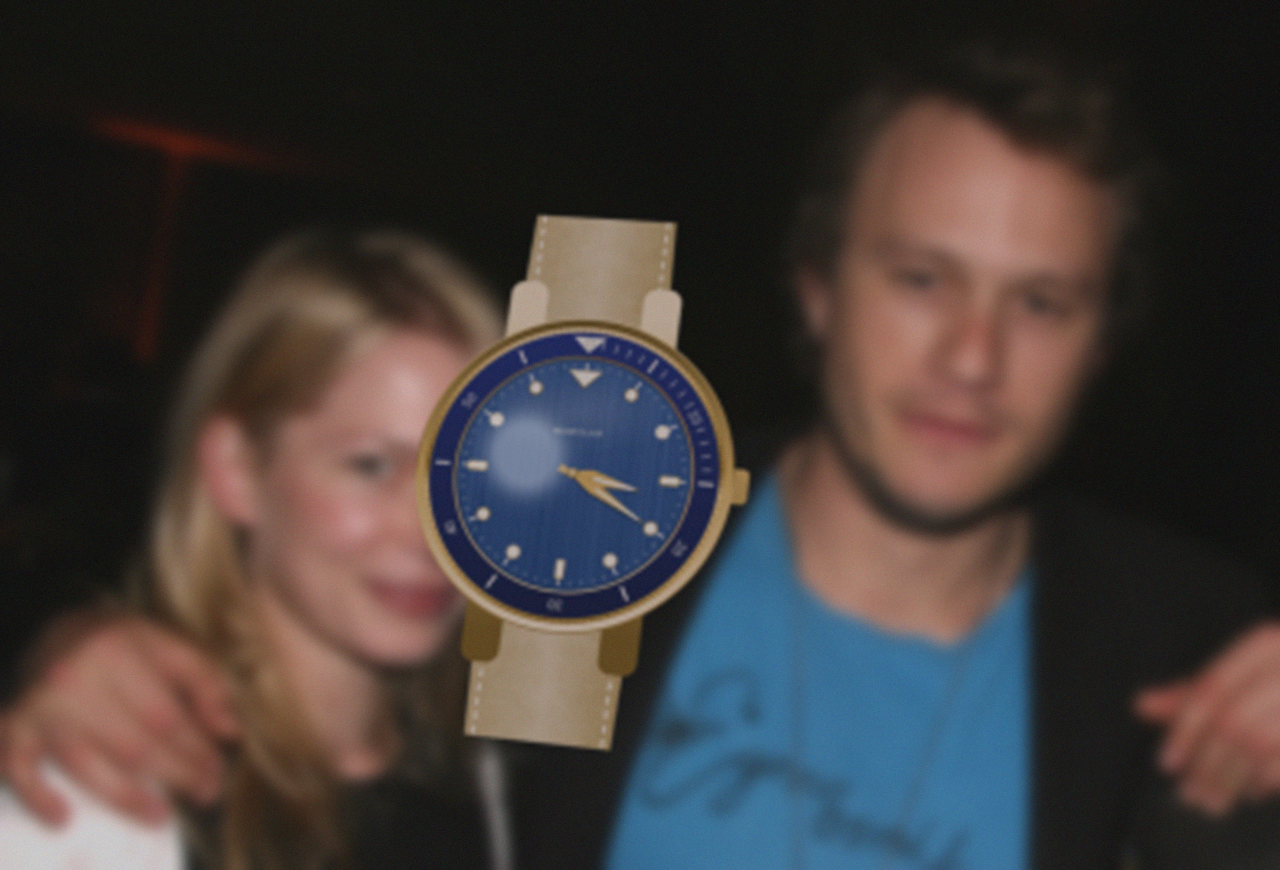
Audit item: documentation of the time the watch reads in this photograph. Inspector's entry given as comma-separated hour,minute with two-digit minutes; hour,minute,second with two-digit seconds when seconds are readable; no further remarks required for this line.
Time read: 3,20
